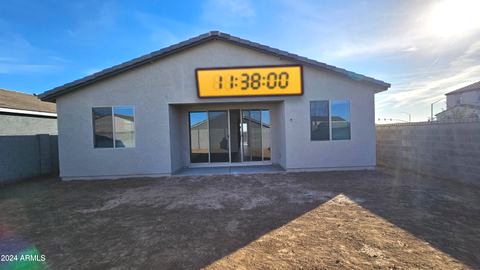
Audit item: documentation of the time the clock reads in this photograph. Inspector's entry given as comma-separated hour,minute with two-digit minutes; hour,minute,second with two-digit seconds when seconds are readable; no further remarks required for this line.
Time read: 11,38,00
